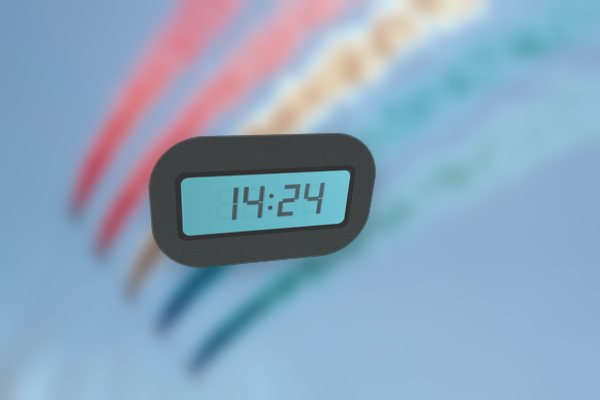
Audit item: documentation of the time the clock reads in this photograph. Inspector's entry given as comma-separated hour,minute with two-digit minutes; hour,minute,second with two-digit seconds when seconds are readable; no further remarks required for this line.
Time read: 14,24
